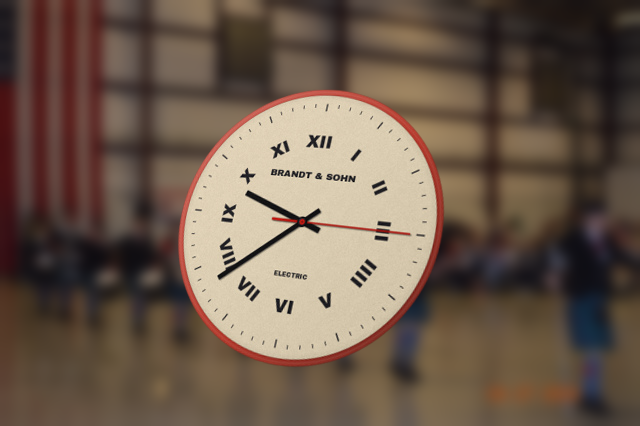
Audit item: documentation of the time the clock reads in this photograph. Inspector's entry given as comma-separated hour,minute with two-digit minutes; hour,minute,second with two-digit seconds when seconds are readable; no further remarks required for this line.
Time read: 9,38,15
